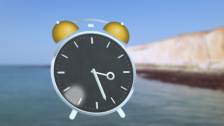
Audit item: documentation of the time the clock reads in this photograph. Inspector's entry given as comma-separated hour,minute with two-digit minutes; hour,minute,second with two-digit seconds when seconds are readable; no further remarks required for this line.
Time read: 3,27
